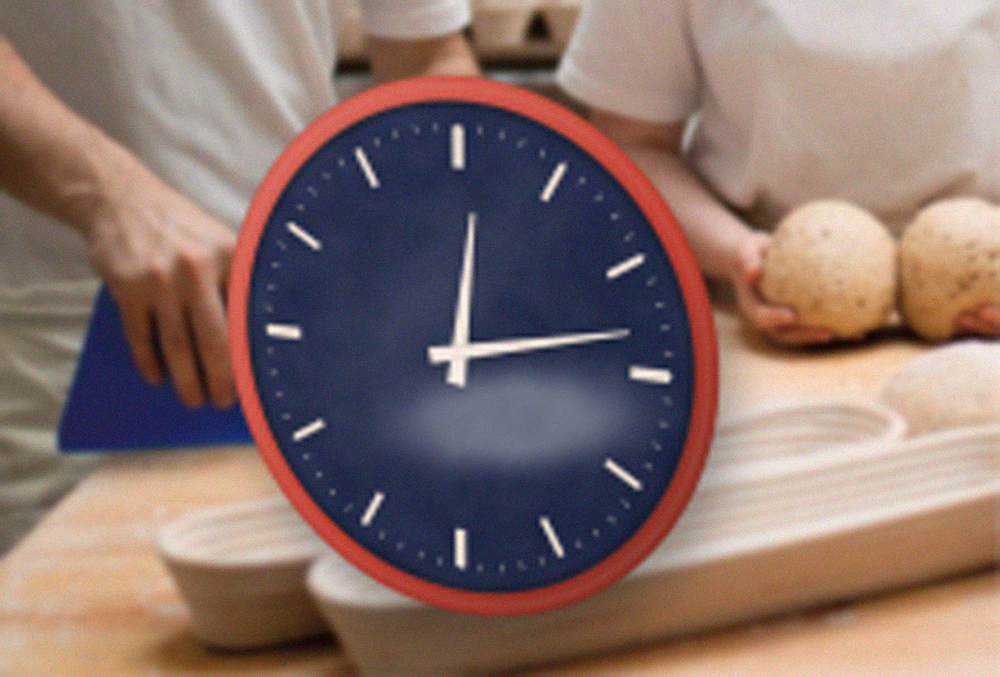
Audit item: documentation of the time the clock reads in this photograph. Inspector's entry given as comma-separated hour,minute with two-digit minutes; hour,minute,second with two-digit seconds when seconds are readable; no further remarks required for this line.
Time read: 12,13
